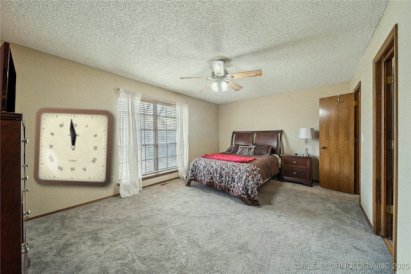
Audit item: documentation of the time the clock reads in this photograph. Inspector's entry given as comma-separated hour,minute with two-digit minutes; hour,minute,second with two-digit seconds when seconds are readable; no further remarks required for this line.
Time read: 11,59
